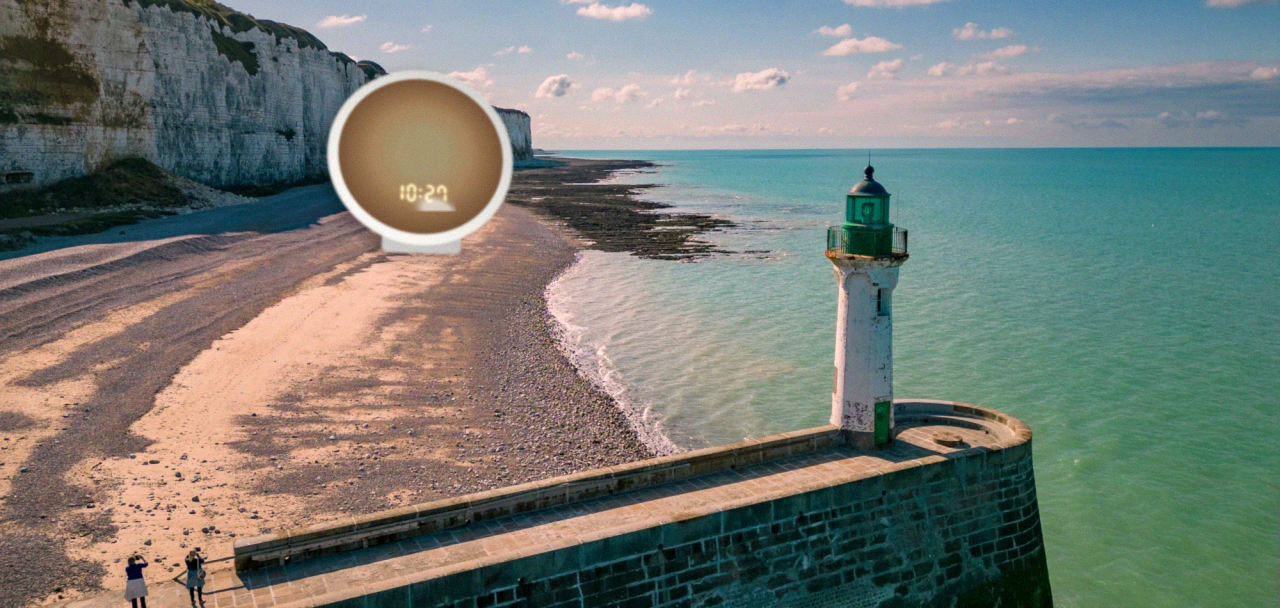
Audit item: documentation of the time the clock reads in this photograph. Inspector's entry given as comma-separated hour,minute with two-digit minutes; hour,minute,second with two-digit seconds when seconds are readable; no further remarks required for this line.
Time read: 10,27
